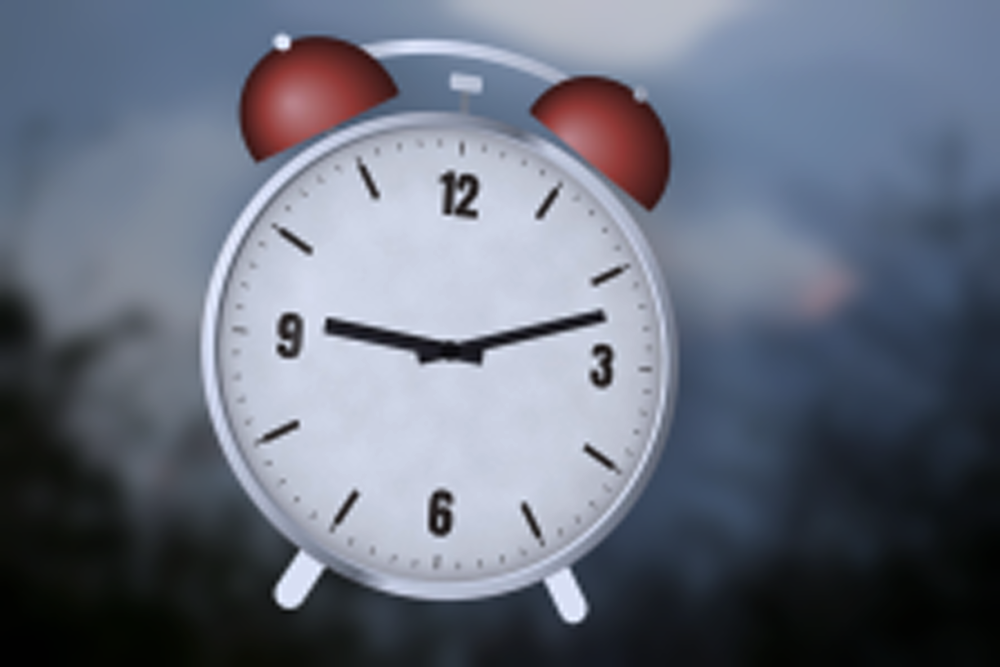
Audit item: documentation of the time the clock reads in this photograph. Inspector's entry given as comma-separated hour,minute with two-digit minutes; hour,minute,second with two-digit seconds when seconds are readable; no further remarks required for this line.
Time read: 9,12
